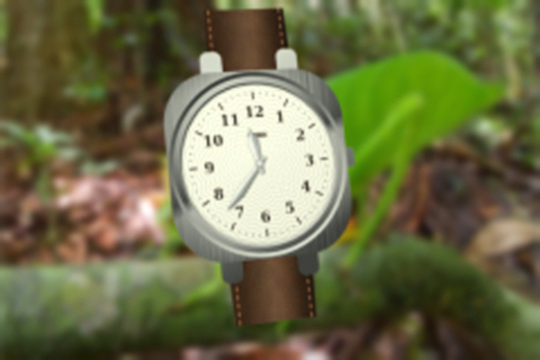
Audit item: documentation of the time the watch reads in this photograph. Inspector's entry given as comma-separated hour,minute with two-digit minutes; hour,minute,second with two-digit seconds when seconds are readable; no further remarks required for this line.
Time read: 11,37
